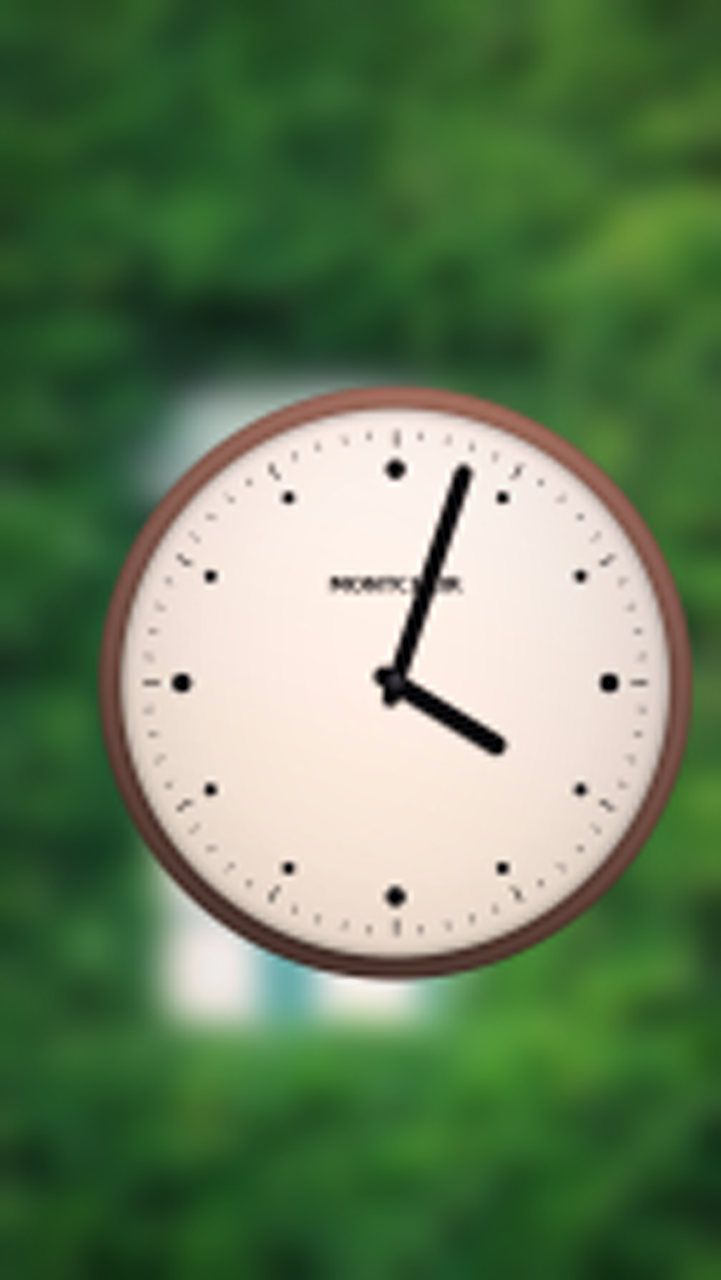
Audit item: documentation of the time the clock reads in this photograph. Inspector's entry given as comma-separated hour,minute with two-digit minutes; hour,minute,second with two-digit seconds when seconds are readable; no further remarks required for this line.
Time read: 4,03
